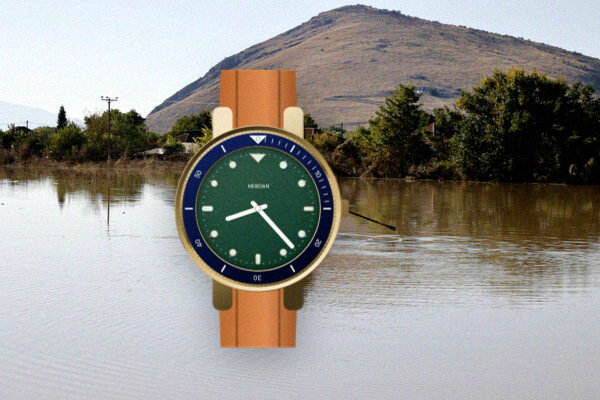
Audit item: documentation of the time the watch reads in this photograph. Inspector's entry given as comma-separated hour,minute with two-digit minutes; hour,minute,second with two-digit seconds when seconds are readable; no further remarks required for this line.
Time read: 8,23
